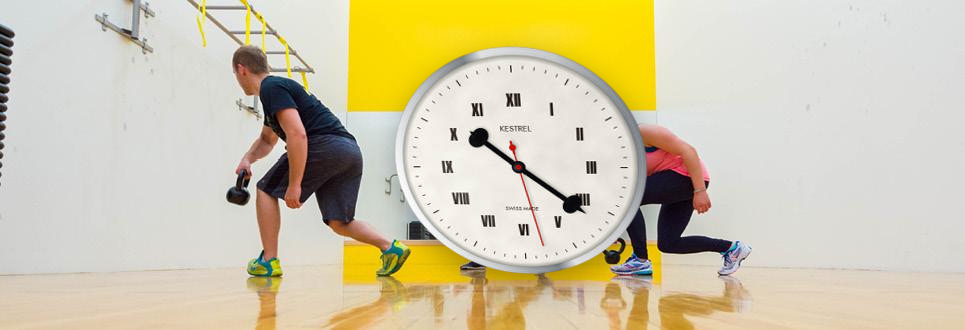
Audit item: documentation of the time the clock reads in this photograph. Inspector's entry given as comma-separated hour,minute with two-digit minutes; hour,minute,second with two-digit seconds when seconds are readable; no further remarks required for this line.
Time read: 10,21,28
